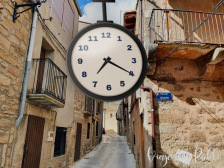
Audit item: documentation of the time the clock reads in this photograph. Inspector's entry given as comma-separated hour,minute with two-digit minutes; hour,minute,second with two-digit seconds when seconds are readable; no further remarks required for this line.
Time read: 7,20
